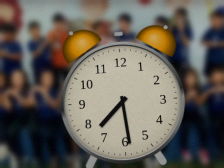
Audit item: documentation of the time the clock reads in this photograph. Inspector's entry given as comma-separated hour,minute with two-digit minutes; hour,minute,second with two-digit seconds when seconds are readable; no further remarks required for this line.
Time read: 7,29
